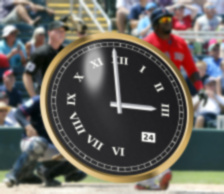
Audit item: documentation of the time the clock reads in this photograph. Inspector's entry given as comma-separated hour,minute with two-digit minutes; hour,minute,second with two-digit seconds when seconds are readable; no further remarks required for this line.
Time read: 2,59
